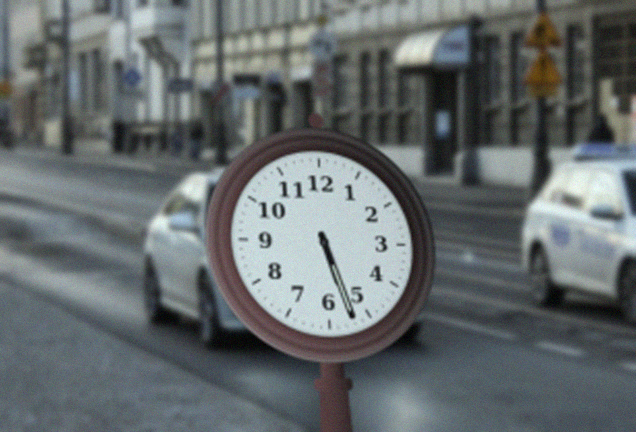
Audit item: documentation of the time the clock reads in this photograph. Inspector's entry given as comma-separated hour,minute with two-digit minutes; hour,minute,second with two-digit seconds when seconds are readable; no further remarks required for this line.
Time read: 5,27
